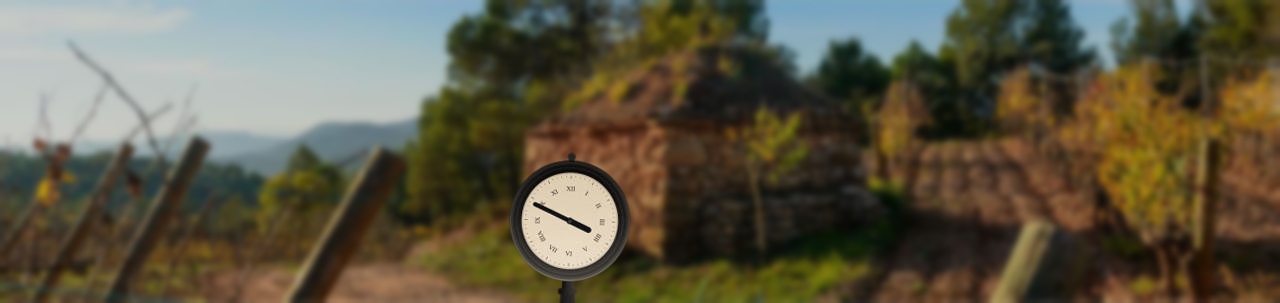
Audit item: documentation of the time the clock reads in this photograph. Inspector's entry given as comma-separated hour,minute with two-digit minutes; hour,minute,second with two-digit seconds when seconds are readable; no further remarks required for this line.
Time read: 3,49
